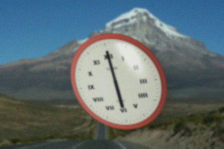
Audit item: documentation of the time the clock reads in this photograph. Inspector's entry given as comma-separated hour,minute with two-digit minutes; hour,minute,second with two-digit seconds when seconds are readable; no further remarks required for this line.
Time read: 6,00
